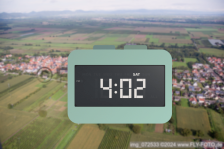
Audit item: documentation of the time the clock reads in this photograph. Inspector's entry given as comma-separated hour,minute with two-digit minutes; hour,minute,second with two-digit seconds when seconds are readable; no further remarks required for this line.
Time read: 4,02
